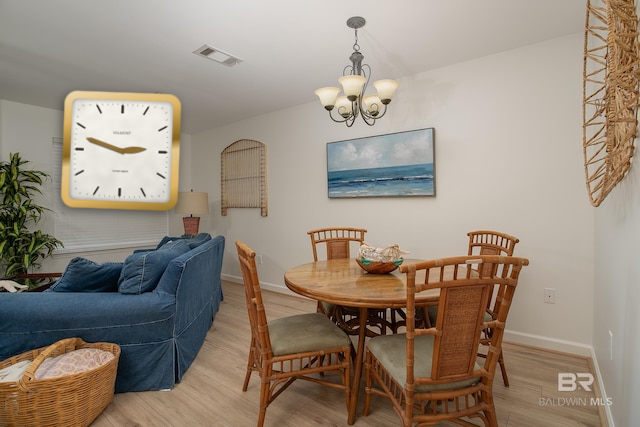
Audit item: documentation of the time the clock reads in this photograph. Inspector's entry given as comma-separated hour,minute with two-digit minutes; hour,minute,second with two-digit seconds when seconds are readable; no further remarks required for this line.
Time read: 2,48
